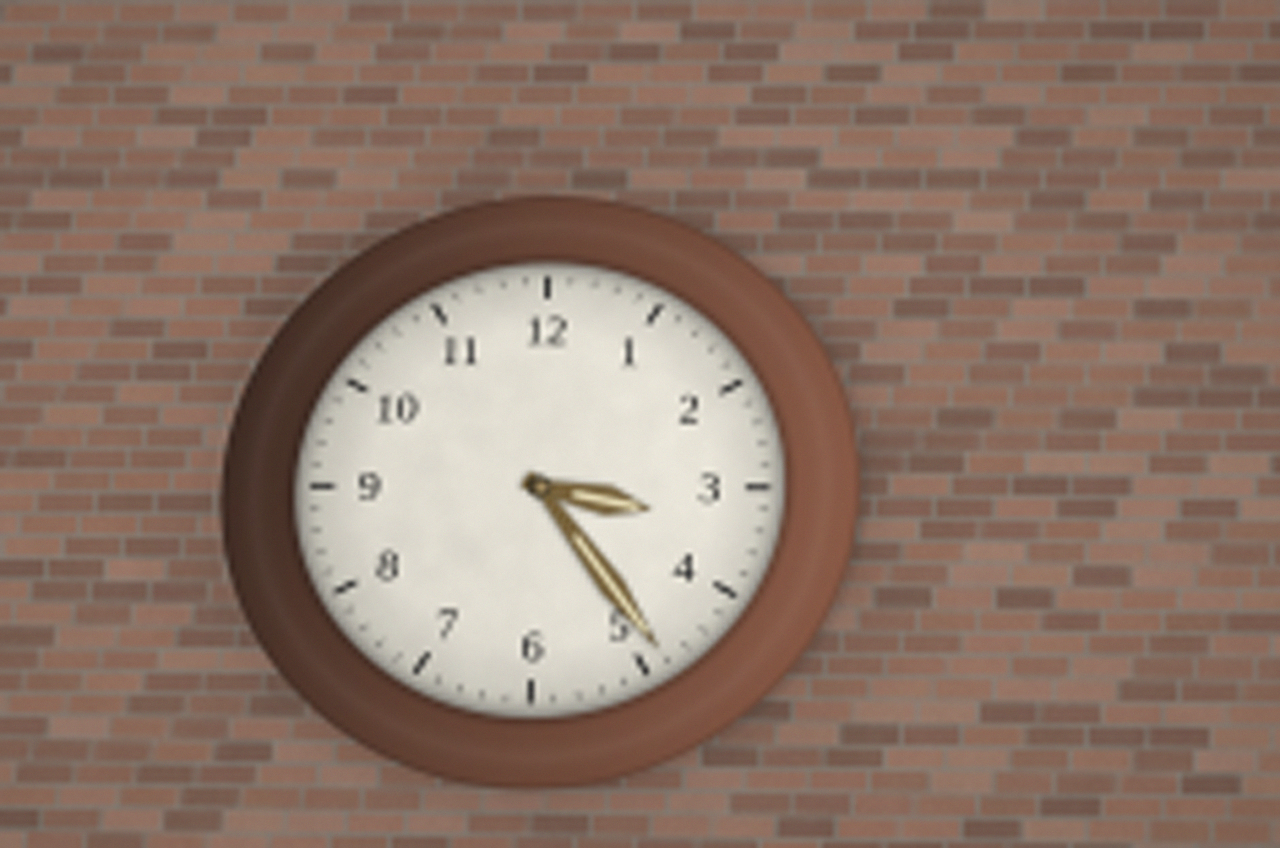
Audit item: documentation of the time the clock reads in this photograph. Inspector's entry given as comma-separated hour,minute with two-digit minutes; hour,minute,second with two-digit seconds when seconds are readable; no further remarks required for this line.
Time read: 3,24
